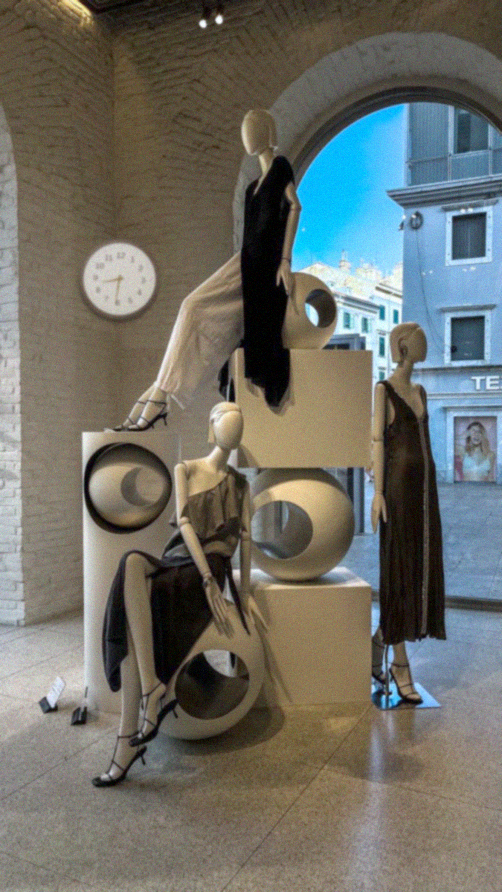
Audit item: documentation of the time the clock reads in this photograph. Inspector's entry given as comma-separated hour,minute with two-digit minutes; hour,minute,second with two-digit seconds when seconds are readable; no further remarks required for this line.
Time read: 8,31
